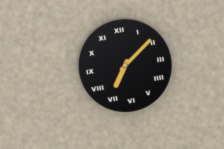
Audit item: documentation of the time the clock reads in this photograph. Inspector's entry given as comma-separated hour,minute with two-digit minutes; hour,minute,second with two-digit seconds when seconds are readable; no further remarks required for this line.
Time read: 7,09
